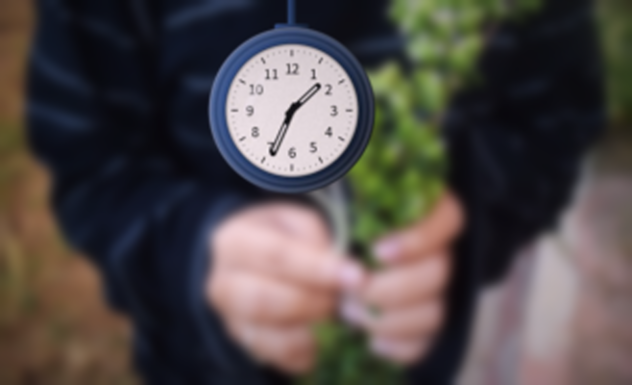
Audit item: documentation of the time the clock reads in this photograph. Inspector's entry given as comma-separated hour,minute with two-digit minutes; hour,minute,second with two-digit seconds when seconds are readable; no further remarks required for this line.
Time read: 1,34
